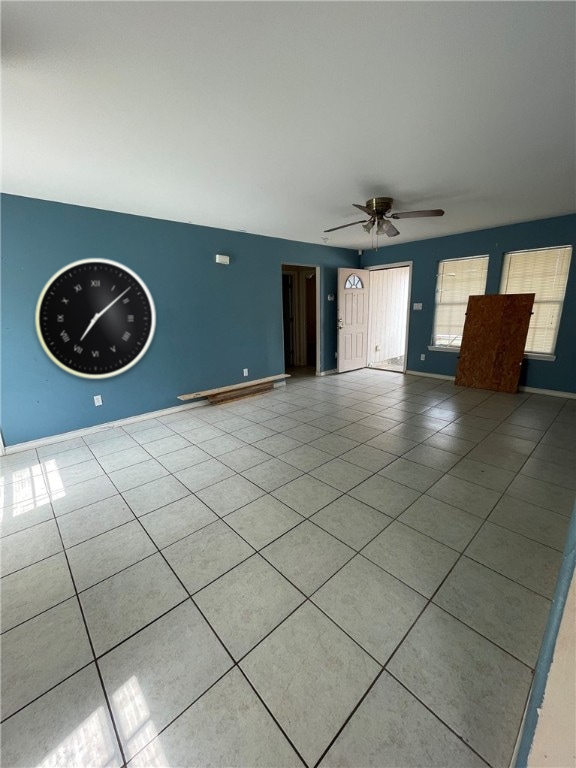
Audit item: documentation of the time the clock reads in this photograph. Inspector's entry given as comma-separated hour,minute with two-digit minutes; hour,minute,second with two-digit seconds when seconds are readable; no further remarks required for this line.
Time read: 7,08
